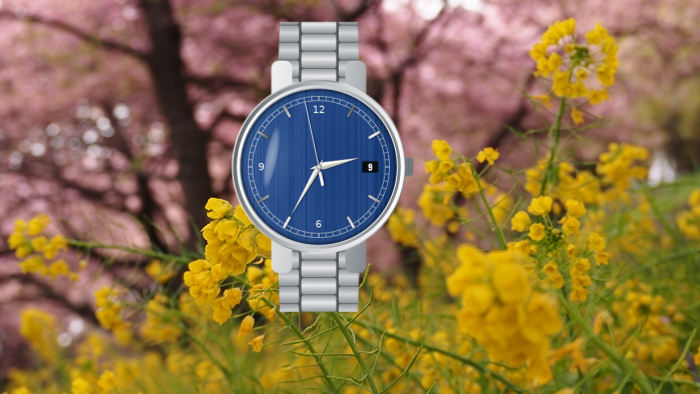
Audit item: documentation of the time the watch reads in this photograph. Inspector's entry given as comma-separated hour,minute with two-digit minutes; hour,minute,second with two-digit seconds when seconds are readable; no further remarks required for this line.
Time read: 2,34,58
